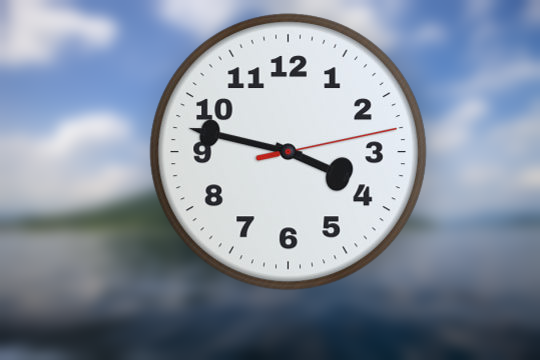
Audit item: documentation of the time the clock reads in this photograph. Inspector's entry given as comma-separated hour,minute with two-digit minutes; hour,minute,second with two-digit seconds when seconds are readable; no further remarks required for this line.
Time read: 3,47,13
